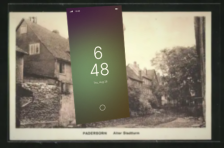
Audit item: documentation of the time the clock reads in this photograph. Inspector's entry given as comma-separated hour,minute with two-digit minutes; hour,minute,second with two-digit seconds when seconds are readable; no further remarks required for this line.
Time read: 6,48
